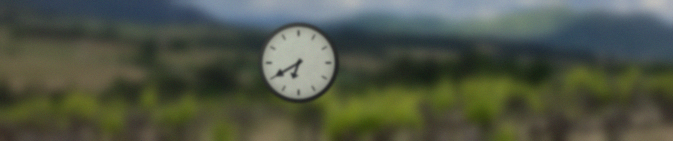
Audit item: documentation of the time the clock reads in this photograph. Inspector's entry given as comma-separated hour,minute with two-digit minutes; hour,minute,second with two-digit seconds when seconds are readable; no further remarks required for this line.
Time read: 6,40
